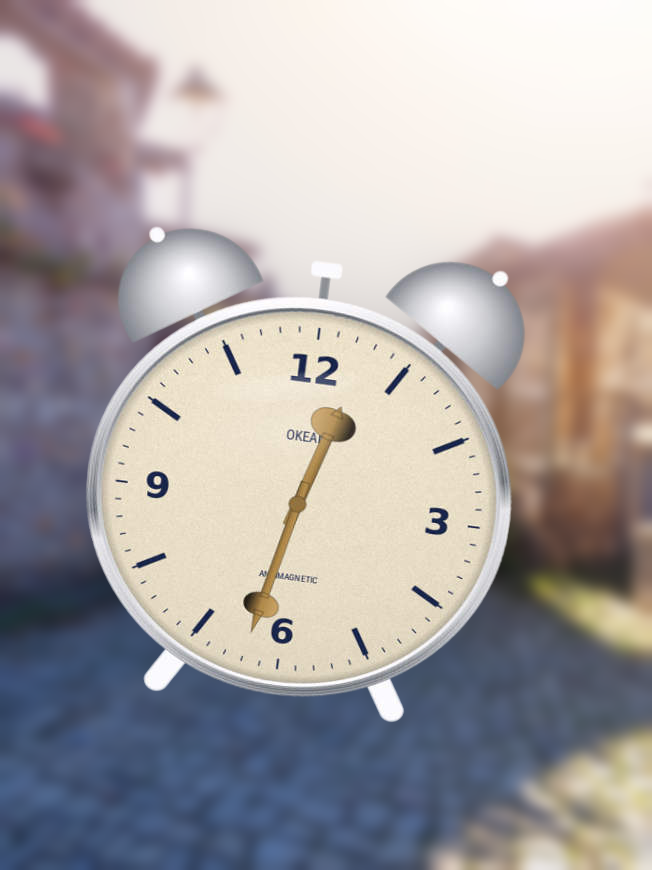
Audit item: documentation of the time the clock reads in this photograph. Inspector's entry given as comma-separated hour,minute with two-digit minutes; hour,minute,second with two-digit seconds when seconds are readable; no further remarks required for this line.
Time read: 12,32
